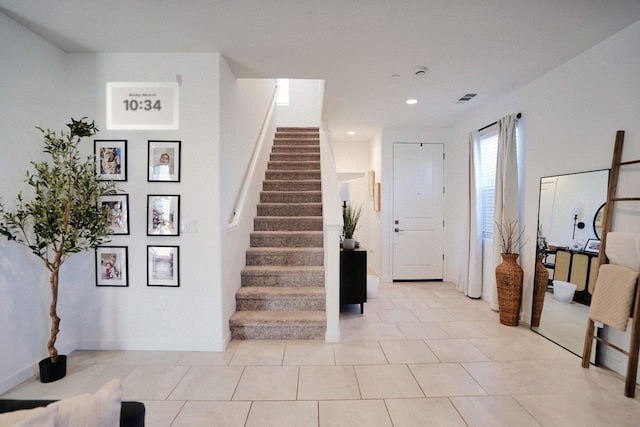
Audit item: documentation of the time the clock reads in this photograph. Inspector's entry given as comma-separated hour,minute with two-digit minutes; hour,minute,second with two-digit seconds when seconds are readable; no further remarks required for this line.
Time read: 10,34
